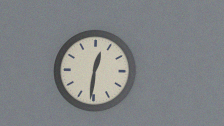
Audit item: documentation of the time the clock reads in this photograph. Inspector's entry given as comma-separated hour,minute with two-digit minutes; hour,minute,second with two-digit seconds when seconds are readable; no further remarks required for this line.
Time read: 12,31
